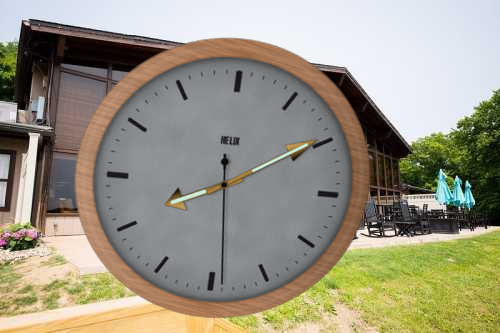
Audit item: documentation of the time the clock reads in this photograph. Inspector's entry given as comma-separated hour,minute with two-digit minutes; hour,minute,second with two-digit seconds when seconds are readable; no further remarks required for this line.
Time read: 8,09,29
